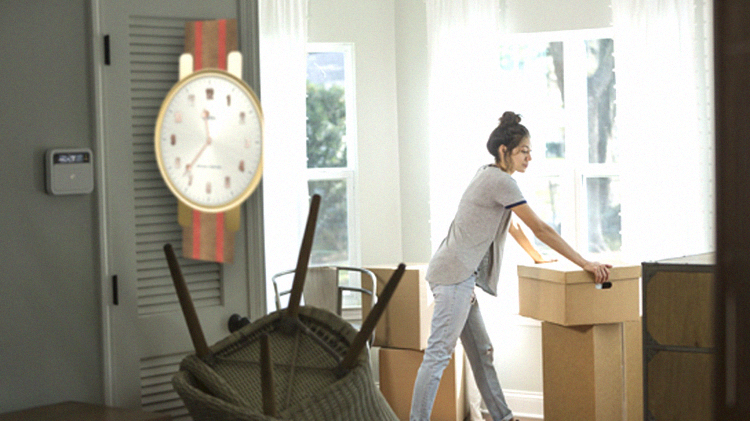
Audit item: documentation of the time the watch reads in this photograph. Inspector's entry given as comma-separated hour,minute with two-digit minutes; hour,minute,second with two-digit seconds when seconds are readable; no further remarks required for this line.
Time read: 11,37
